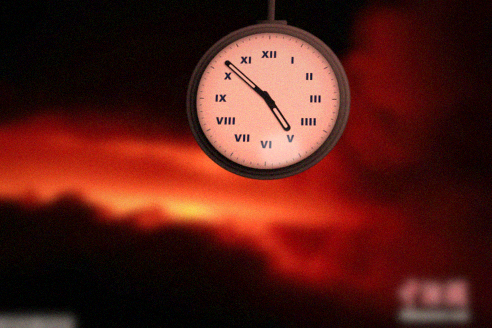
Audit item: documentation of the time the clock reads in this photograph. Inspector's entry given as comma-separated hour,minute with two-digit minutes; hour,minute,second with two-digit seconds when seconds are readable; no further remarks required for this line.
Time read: 4,52
